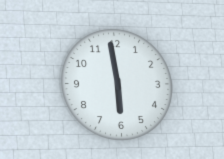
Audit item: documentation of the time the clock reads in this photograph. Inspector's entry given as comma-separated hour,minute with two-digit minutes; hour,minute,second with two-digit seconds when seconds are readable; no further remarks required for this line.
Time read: 5,59
